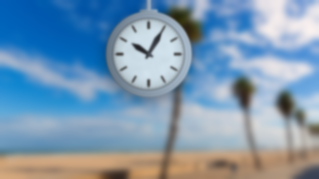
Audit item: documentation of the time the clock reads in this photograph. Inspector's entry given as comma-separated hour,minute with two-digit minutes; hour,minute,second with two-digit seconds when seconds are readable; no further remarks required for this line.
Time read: 10,05
